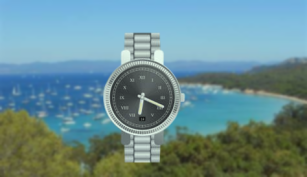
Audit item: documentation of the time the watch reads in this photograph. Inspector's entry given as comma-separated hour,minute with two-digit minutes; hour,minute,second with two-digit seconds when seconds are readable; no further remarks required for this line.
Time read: 6,19
